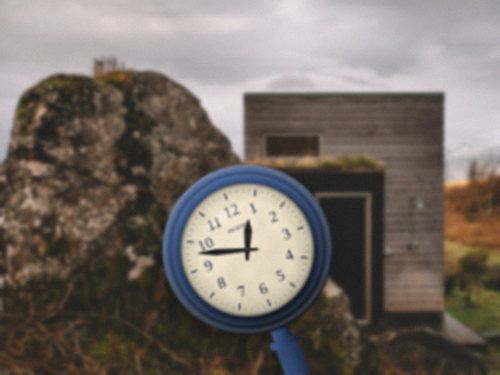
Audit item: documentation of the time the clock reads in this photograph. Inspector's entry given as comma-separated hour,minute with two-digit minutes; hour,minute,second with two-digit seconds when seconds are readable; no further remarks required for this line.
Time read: 12,48
